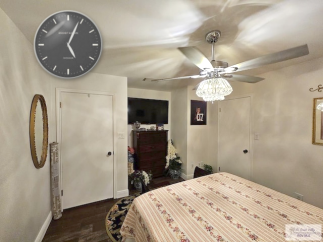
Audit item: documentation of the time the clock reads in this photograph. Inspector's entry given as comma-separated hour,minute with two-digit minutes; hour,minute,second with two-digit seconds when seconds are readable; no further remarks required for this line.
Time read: 5,04
